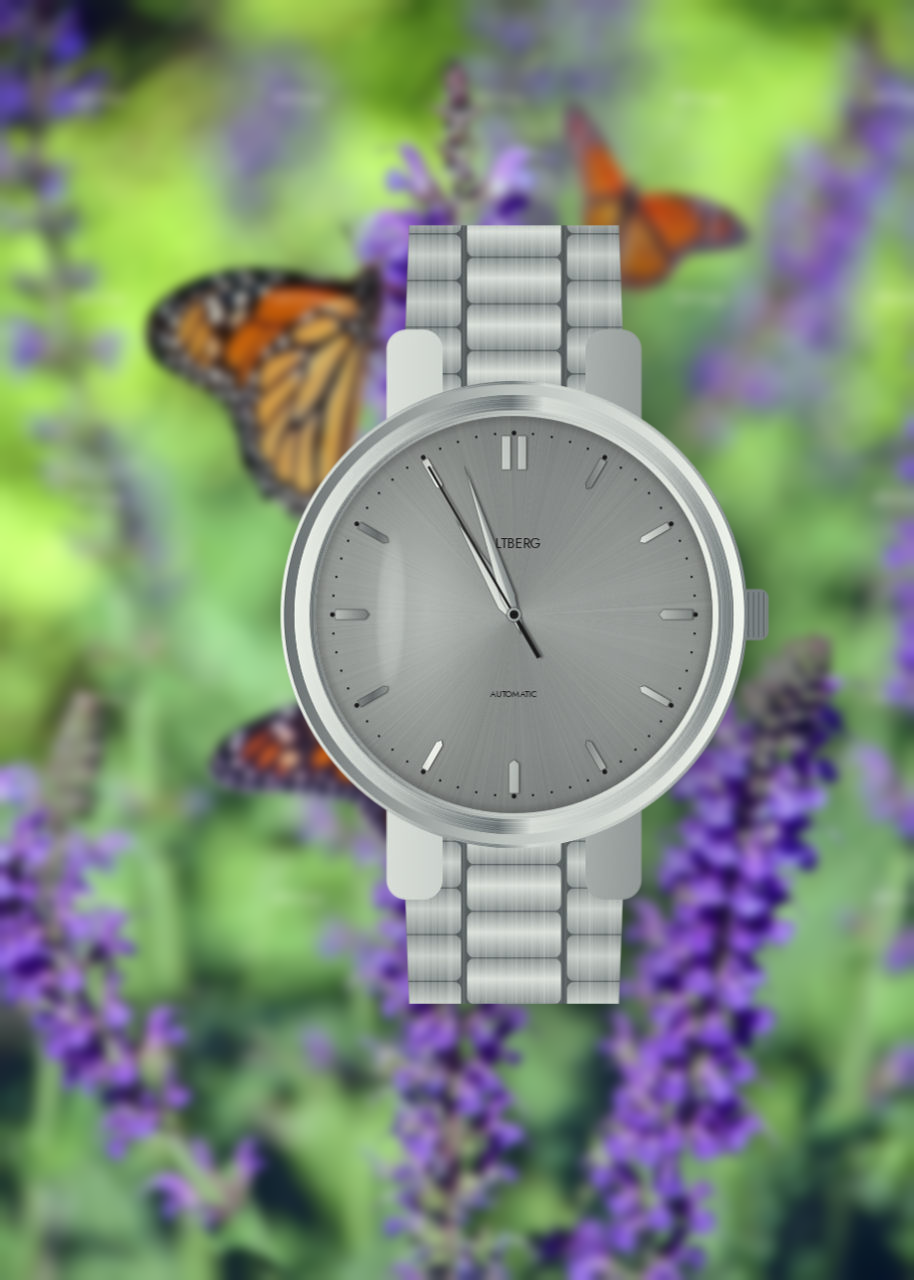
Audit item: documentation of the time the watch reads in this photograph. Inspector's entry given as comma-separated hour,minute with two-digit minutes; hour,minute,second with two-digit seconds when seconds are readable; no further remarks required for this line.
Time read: 10,56,55
